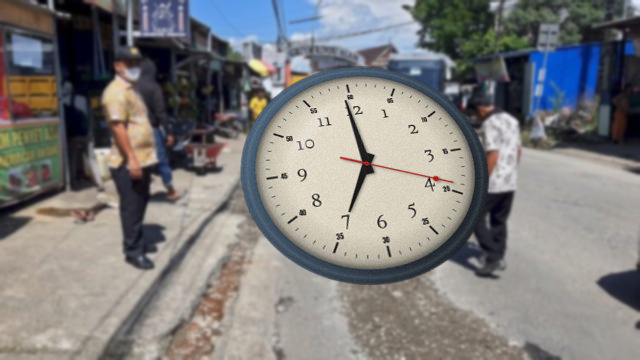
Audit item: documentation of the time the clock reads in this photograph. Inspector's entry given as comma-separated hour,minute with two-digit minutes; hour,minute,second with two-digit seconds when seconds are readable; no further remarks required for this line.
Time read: 6,59,19
